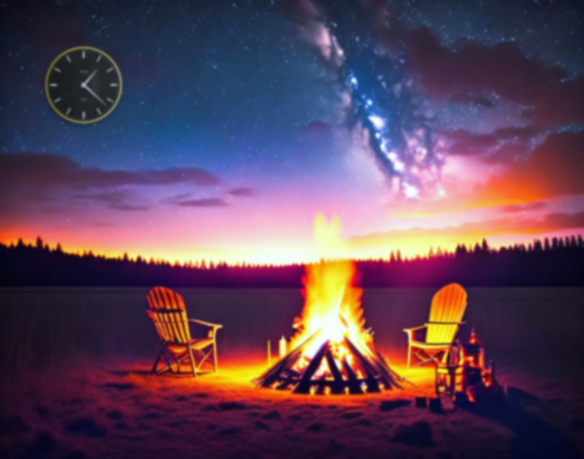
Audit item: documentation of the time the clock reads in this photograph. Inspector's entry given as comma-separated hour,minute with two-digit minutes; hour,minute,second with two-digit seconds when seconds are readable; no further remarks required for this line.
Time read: 1,22
